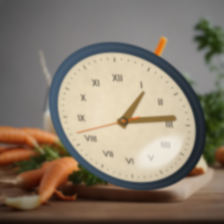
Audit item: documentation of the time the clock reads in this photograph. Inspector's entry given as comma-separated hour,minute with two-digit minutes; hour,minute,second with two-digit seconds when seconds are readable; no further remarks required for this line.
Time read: 1,13,42
